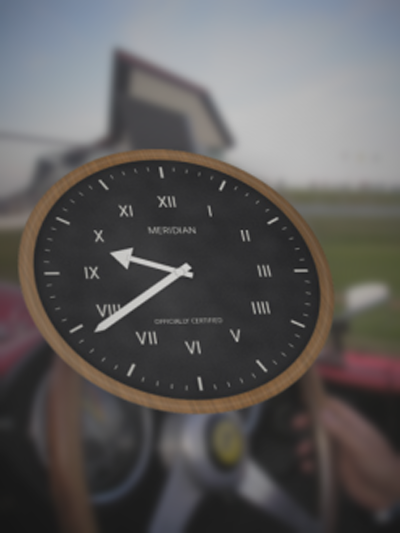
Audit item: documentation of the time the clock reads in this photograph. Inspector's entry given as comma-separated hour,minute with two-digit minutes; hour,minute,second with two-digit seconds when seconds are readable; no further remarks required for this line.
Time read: 9,39
